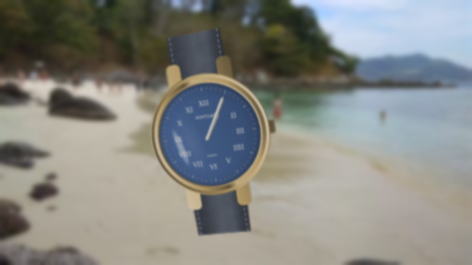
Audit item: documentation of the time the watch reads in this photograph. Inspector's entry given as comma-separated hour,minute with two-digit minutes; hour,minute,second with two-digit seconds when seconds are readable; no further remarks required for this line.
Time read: 1,05
